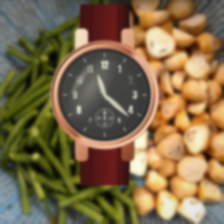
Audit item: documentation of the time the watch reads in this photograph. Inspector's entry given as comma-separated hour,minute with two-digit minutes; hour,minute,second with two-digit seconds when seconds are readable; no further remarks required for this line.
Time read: 11,22
